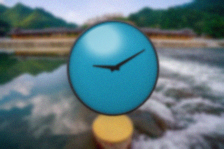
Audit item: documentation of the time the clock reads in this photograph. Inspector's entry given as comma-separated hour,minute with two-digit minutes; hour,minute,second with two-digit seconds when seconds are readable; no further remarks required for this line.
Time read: 9,10
